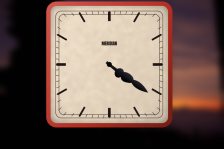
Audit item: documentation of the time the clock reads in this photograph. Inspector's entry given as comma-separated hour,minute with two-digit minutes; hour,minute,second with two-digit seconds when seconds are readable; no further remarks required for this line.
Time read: 4,21
